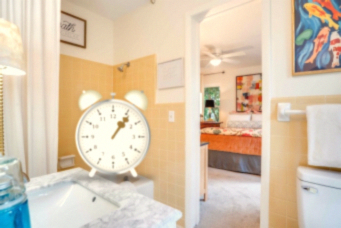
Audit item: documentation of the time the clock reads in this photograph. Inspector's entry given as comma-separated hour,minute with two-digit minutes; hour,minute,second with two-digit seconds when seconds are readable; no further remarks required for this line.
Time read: 1,06
